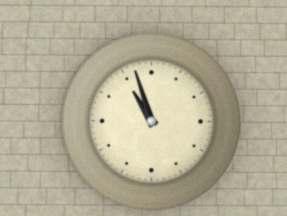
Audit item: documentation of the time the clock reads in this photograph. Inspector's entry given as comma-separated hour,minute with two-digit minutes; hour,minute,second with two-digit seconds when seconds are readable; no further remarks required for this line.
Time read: 10,57
